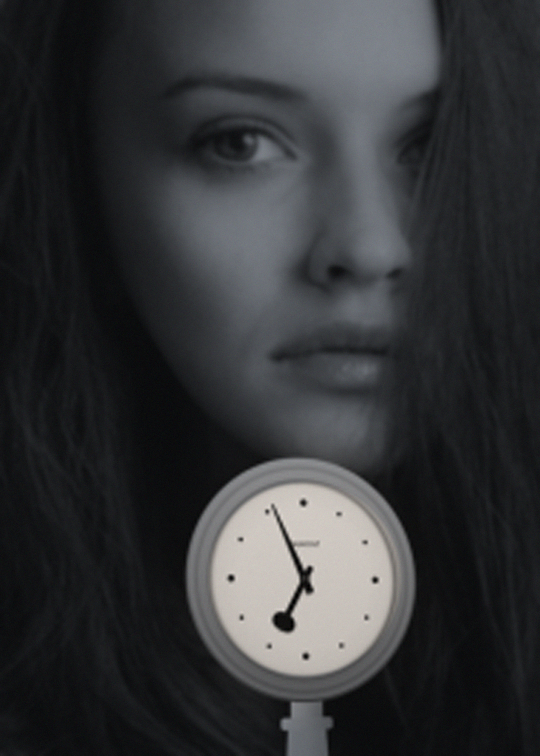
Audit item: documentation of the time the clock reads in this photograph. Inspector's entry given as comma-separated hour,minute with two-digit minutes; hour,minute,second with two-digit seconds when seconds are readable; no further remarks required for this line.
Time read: 6,56
